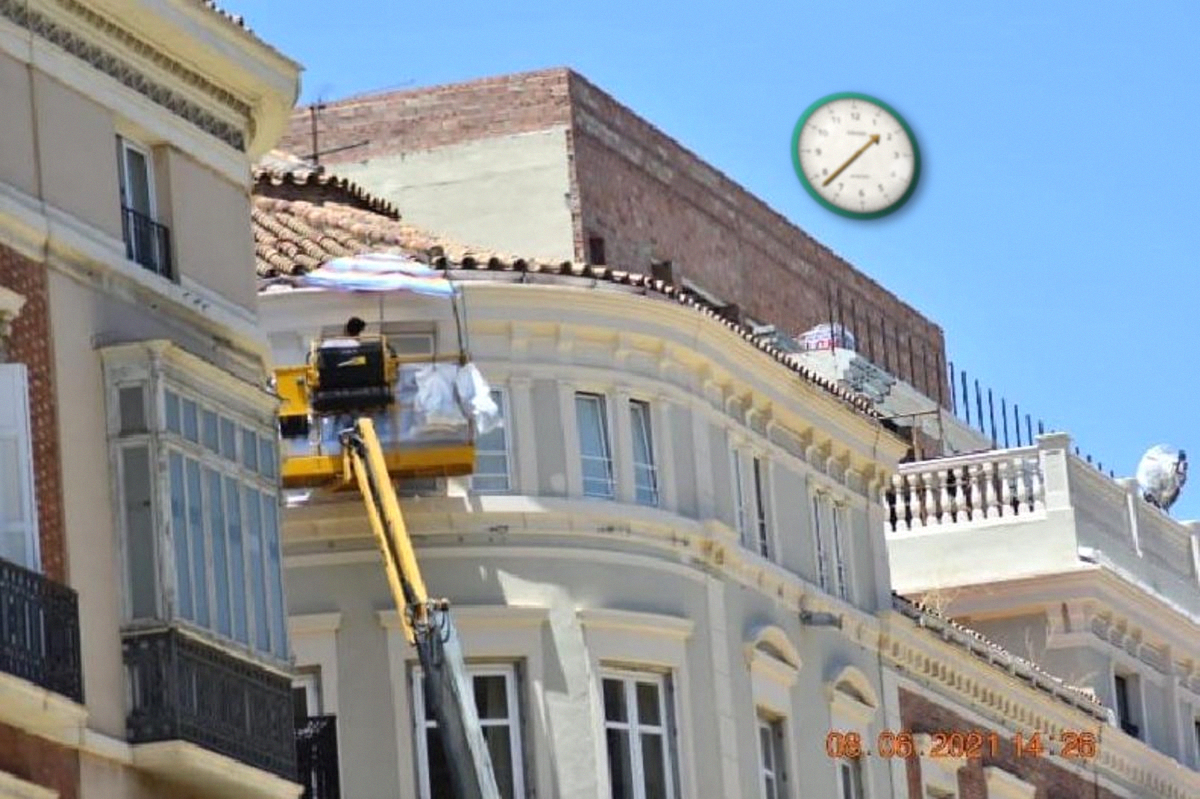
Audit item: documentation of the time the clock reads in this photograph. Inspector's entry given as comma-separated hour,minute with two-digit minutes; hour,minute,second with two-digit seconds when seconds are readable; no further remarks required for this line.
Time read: 1,38
